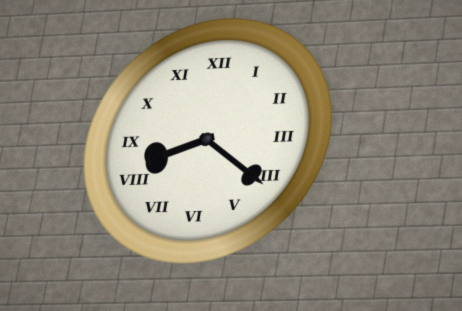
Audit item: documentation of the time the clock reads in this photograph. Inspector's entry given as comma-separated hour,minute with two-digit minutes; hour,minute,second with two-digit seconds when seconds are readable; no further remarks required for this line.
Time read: 8,21
